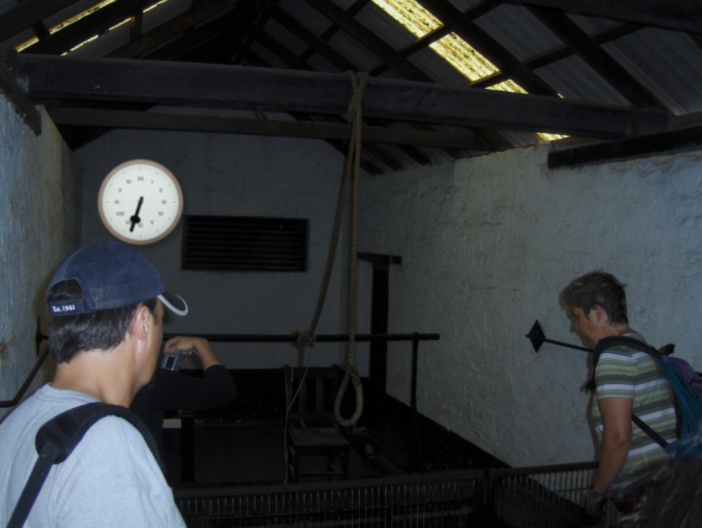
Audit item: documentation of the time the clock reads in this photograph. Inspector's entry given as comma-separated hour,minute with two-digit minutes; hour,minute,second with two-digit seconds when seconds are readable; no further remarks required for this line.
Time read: 6,33
